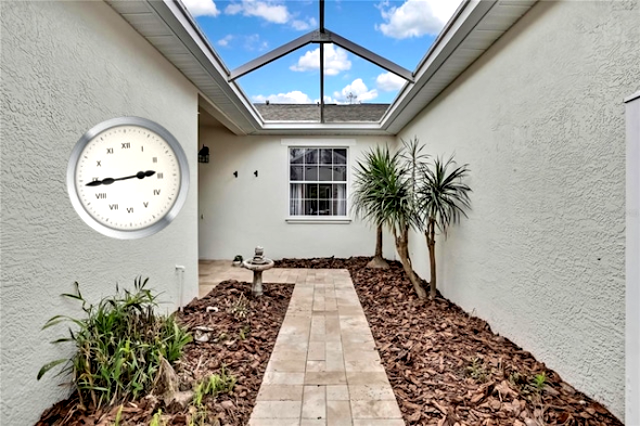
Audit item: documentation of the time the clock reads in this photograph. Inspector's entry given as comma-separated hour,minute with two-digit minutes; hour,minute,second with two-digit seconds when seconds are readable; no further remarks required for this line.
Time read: 2,44
